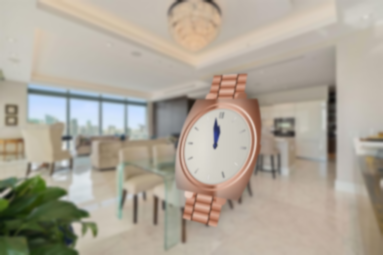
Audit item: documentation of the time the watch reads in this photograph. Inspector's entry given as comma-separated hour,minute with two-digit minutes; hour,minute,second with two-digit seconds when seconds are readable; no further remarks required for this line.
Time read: 11,58
